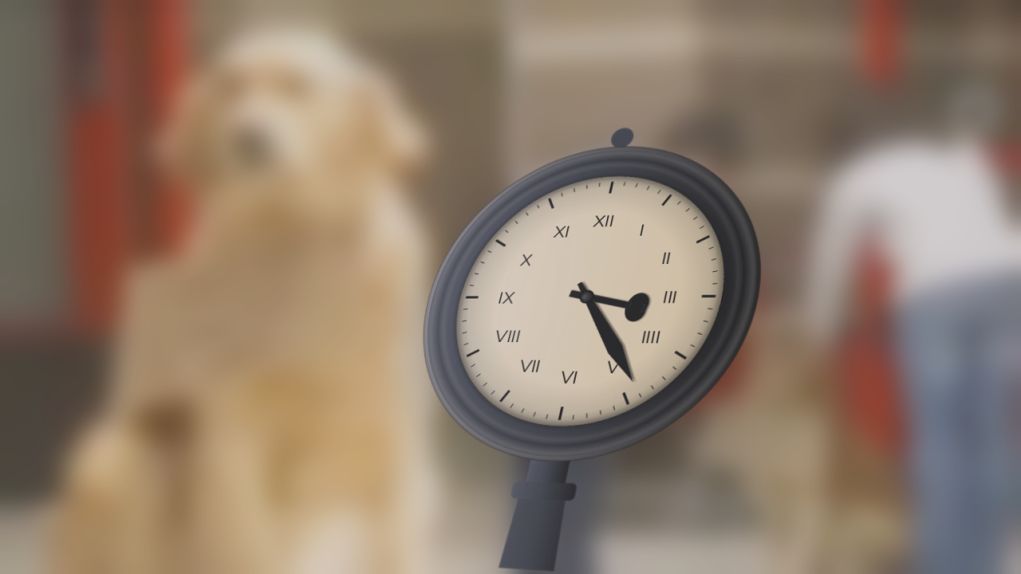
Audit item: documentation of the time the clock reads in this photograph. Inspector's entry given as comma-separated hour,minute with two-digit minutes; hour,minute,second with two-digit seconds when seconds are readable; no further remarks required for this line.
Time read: 3,24
